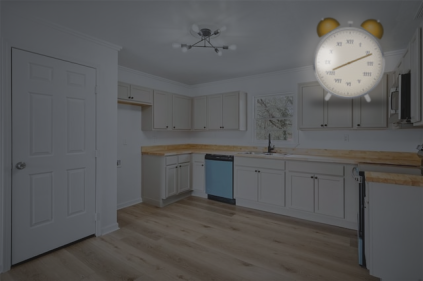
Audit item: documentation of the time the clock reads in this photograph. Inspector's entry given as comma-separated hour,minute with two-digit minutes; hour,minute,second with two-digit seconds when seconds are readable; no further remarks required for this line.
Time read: 8,11
